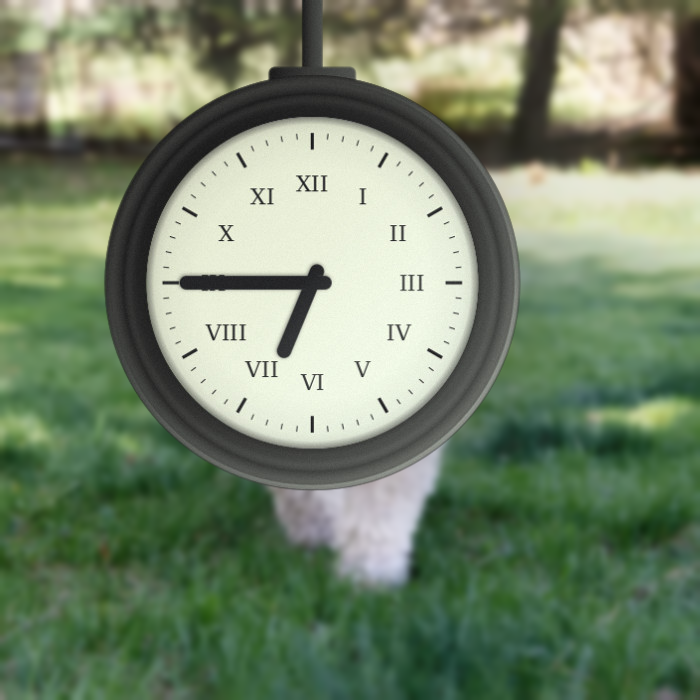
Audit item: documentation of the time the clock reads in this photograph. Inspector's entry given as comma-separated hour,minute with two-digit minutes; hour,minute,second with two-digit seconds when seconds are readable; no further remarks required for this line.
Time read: 6,45
